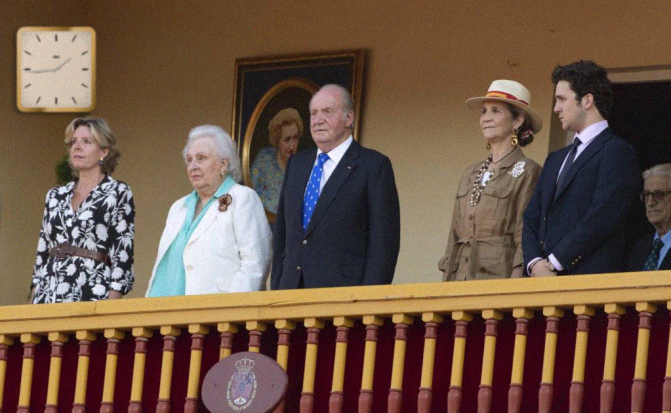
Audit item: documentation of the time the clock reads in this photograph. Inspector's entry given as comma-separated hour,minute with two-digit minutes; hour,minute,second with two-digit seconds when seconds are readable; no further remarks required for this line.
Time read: 1,44
